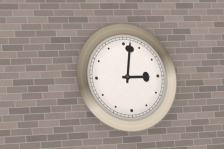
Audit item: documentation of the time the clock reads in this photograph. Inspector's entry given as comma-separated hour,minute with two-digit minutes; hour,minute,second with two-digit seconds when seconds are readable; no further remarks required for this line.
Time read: 3,02
